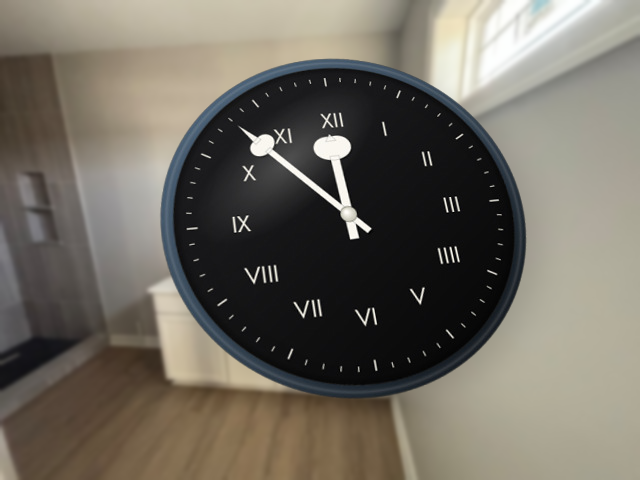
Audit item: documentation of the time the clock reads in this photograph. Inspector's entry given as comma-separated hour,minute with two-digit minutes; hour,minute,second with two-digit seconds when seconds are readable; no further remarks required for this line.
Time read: 11,53
